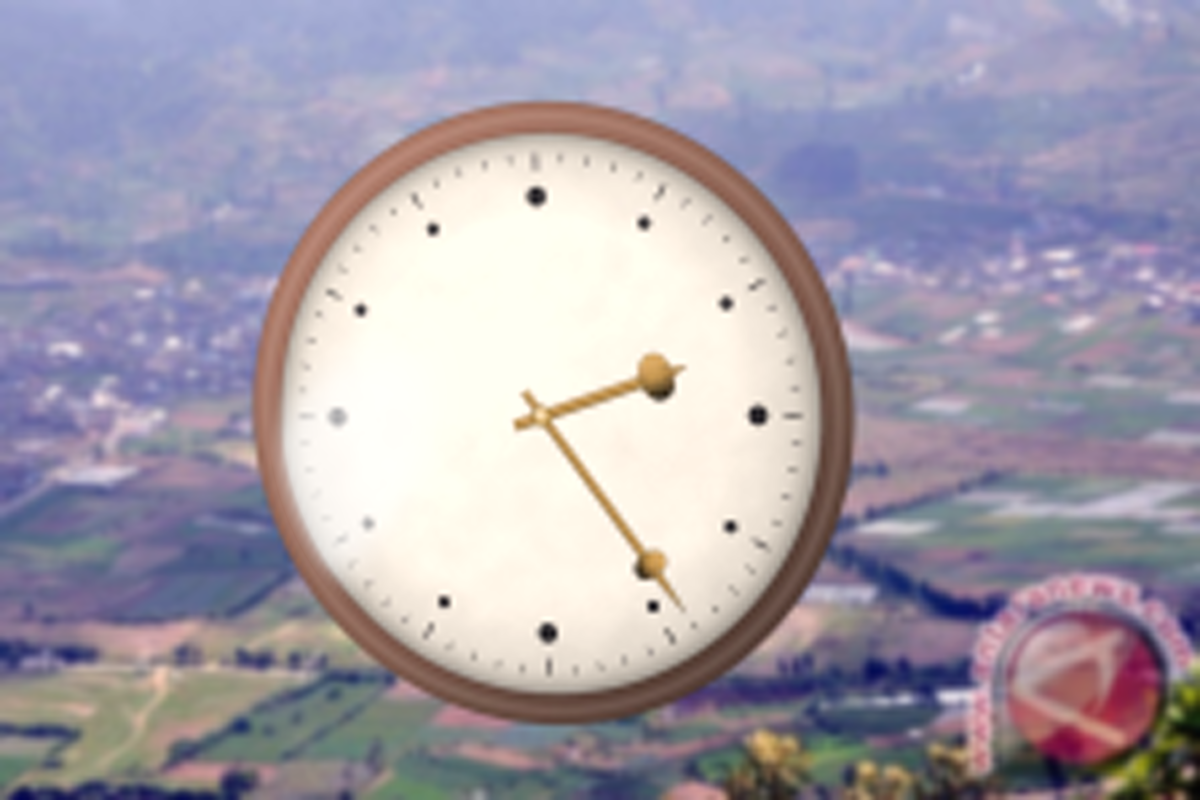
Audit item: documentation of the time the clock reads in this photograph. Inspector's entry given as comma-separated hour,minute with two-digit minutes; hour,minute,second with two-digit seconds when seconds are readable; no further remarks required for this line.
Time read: 2,24
